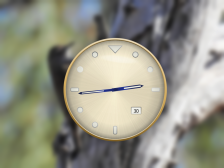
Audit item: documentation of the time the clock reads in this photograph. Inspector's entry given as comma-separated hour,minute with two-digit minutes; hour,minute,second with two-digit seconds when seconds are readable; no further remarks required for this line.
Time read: 2,44
